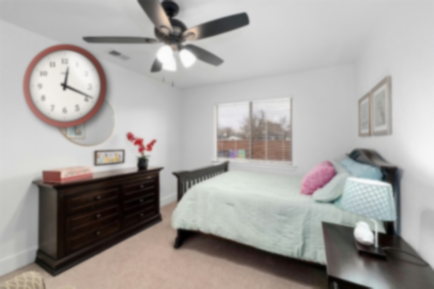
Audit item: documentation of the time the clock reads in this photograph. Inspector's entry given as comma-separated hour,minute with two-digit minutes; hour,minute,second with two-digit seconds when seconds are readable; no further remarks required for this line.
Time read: 12,19
